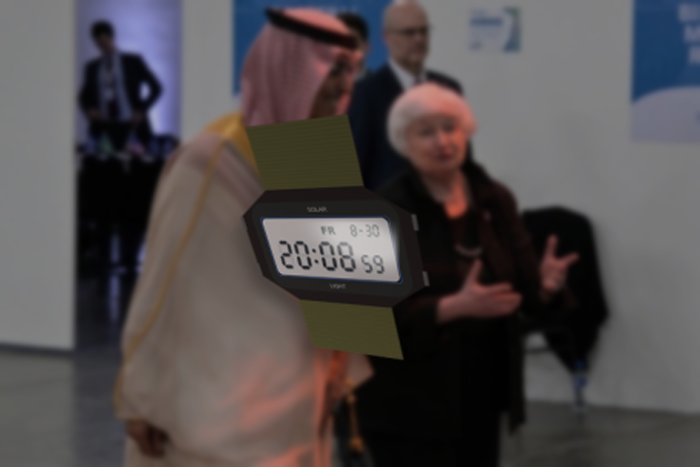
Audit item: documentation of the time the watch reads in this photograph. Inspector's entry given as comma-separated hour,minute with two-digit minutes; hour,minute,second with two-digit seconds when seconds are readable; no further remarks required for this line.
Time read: 20,08,59
